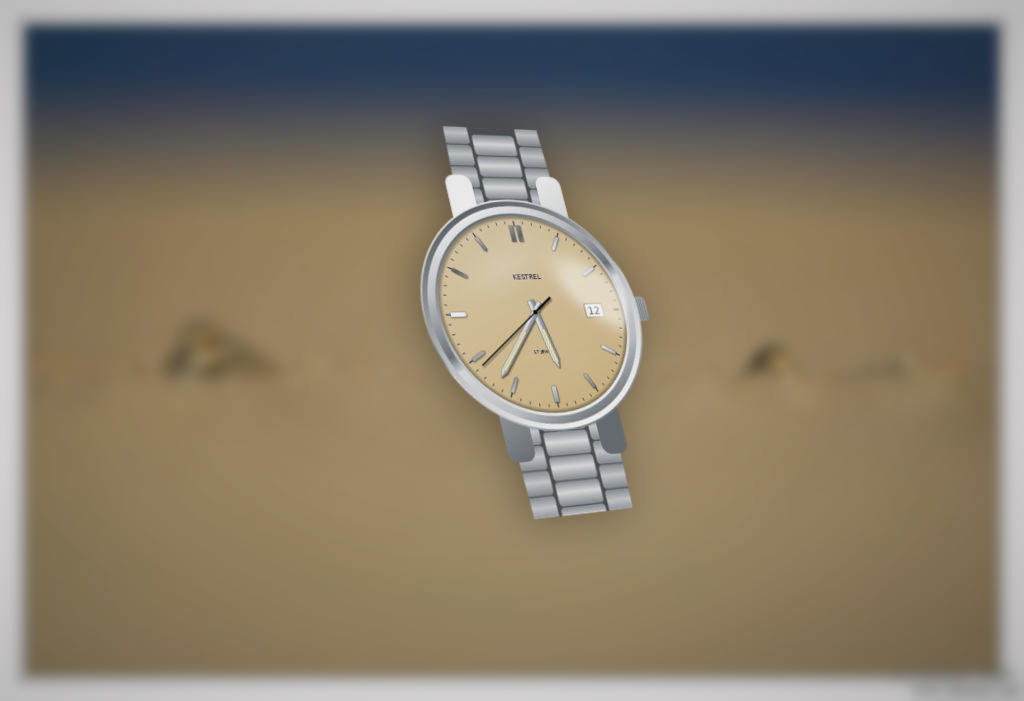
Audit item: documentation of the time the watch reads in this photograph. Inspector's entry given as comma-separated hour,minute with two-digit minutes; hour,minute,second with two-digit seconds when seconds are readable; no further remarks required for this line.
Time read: 5,36,39
